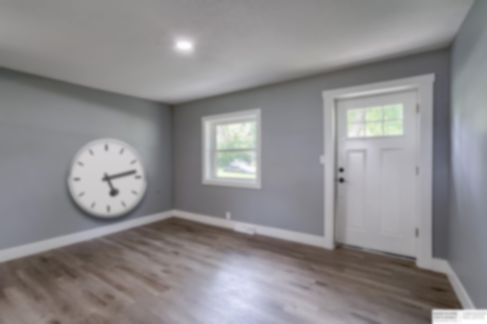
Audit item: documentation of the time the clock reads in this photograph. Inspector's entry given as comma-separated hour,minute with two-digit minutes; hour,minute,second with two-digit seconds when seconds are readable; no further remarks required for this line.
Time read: 5,13
